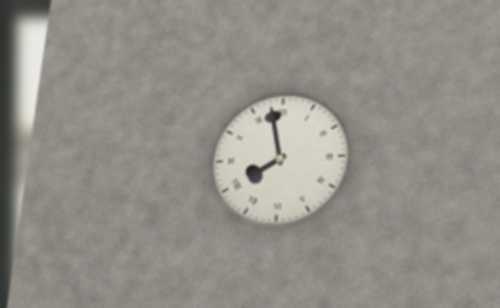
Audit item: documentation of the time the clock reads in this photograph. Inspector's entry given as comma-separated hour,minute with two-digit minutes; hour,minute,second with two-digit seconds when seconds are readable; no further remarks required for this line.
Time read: 7,58
